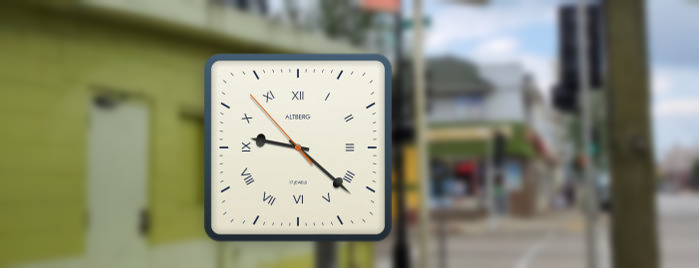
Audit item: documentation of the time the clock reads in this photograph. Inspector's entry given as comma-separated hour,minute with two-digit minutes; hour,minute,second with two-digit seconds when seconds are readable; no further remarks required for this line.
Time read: 9,21,53
